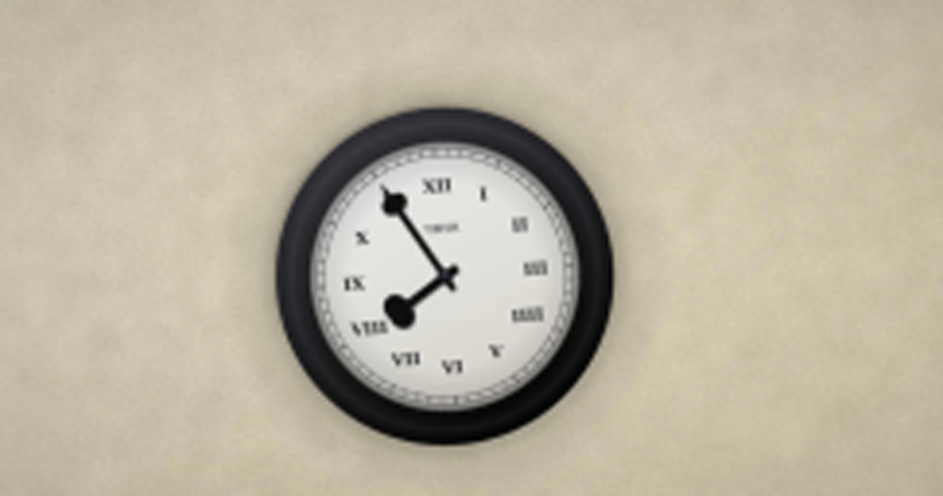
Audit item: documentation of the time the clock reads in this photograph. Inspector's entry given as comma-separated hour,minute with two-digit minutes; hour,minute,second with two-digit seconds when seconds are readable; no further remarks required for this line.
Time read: 7,55
